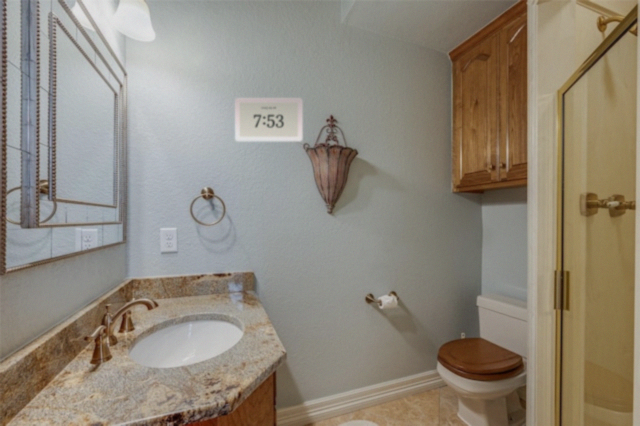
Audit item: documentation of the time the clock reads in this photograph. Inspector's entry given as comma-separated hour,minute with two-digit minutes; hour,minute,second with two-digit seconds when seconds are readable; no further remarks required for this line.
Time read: 7,53
